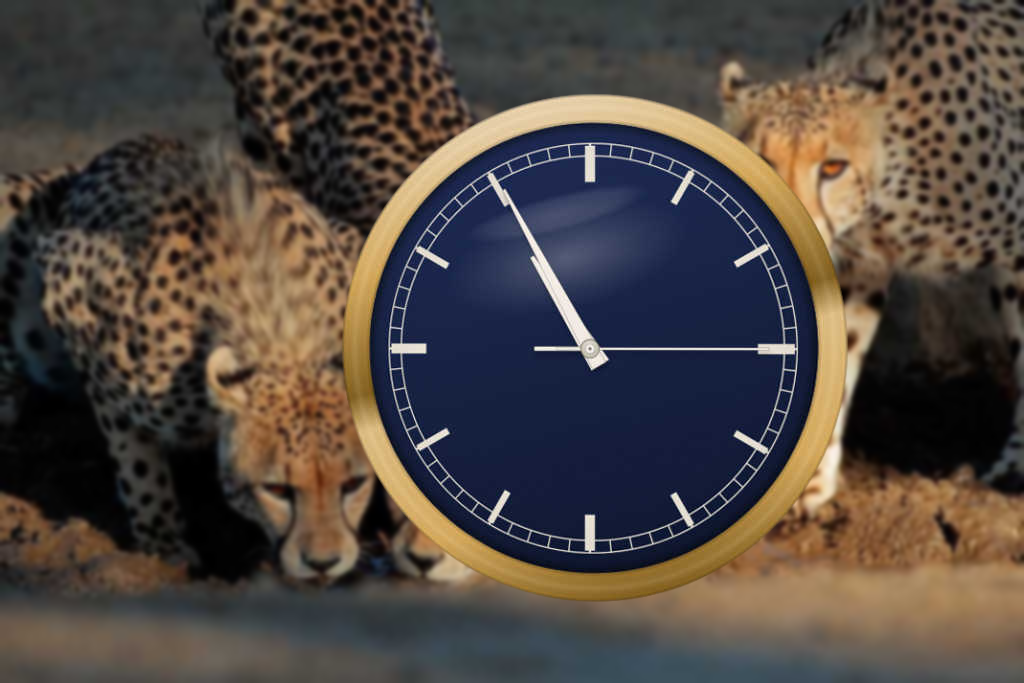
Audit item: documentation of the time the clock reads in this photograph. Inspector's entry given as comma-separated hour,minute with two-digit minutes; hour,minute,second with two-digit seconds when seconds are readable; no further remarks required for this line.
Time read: 10,55,15
